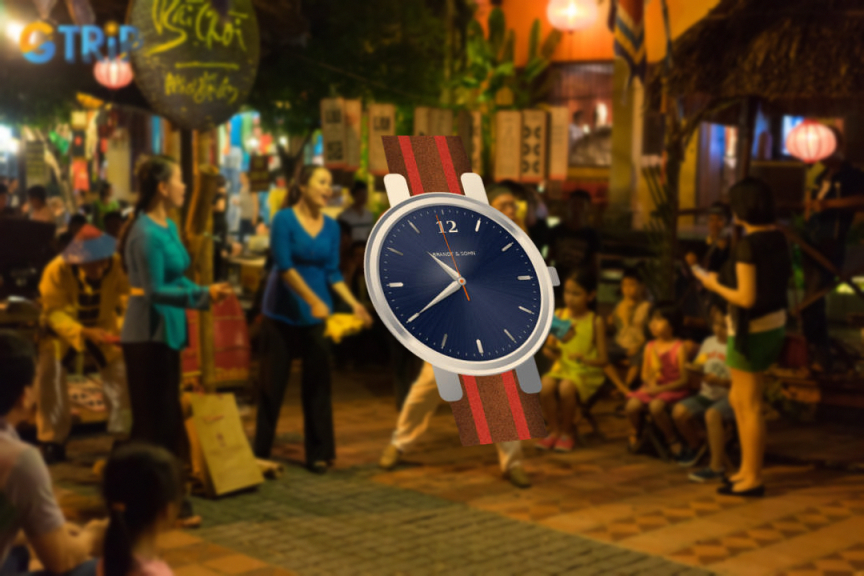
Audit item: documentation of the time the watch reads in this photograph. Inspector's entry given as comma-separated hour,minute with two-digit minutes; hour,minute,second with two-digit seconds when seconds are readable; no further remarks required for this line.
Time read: 10,39,59
